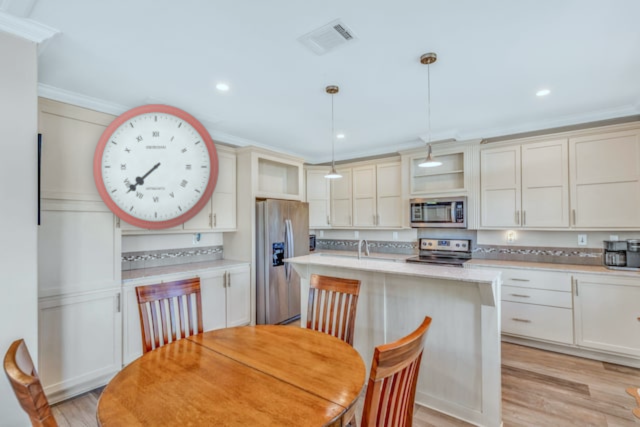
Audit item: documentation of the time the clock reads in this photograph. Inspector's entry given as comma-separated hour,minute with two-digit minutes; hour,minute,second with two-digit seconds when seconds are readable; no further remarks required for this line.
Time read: 7,38
